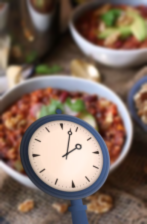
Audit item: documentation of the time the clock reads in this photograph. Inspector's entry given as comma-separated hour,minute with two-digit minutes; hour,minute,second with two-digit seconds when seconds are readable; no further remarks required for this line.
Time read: 2,03
